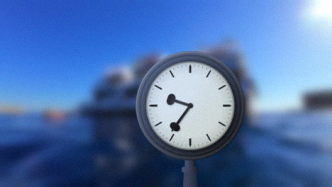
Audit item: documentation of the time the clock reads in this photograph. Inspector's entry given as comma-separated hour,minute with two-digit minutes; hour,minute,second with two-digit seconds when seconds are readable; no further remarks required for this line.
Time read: 9,36
